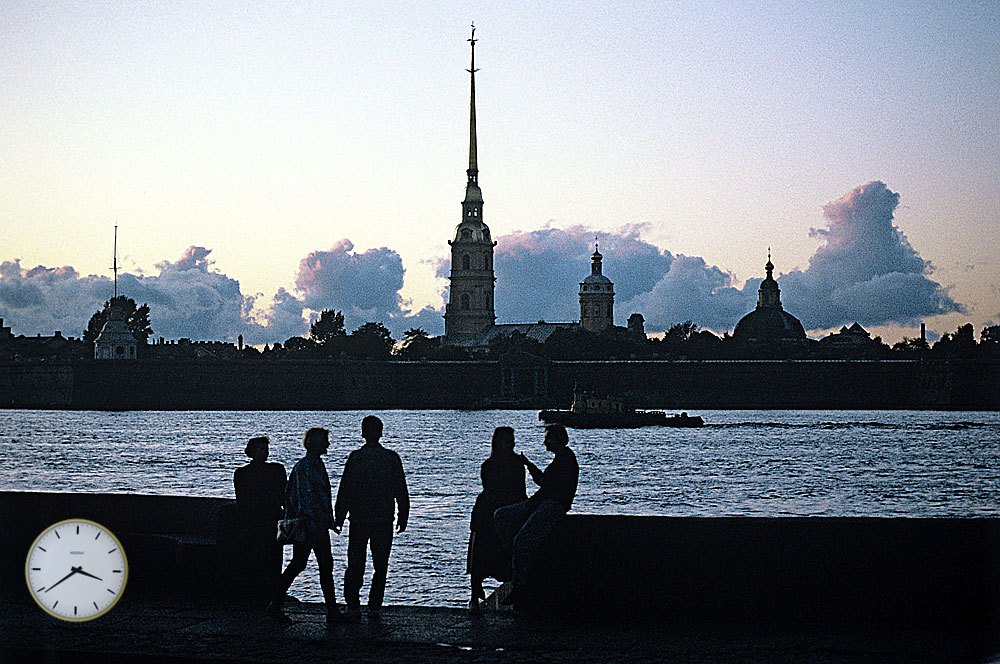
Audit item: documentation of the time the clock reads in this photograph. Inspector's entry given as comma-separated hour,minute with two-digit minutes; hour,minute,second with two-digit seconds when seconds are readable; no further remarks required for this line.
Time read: 3,39
